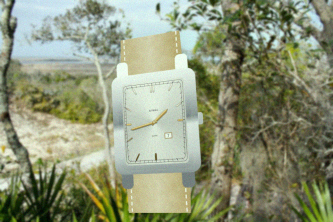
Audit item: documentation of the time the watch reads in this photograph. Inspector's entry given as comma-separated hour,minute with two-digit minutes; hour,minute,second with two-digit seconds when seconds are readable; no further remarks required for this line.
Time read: 1,43
